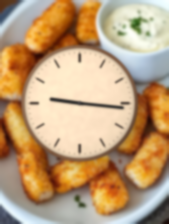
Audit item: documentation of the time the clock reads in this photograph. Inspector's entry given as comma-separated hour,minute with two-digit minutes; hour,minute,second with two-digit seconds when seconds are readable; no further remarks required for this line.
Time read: 9,16
